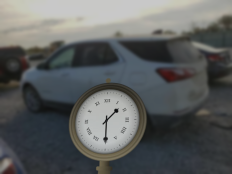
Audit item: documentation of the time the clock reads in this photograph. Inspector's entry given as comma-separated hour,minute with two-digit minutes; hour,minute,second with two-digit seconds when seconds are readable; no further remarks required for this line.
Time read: 1,30
